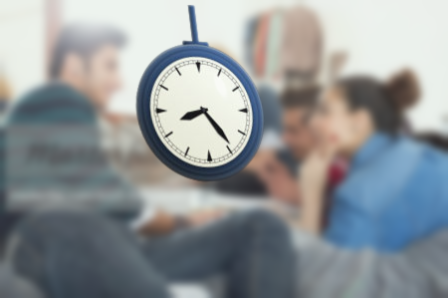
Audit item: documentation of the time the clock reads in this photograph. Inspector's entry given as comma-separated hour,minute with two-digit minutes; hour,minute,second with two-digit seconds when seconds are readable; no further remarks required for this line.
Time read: 8,24
